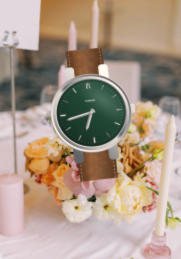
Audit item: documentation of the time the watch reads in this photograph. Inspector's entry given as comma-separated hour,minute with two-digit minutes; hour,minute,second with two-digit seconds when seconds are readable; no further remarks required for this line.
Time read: 6,43
